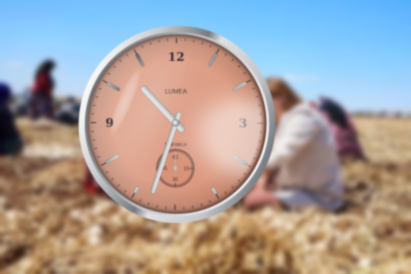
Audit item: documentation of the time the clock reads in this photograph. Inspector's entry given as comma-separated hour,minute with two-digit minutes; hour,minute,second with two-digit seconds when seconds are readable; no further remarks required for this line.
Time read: 10,33
